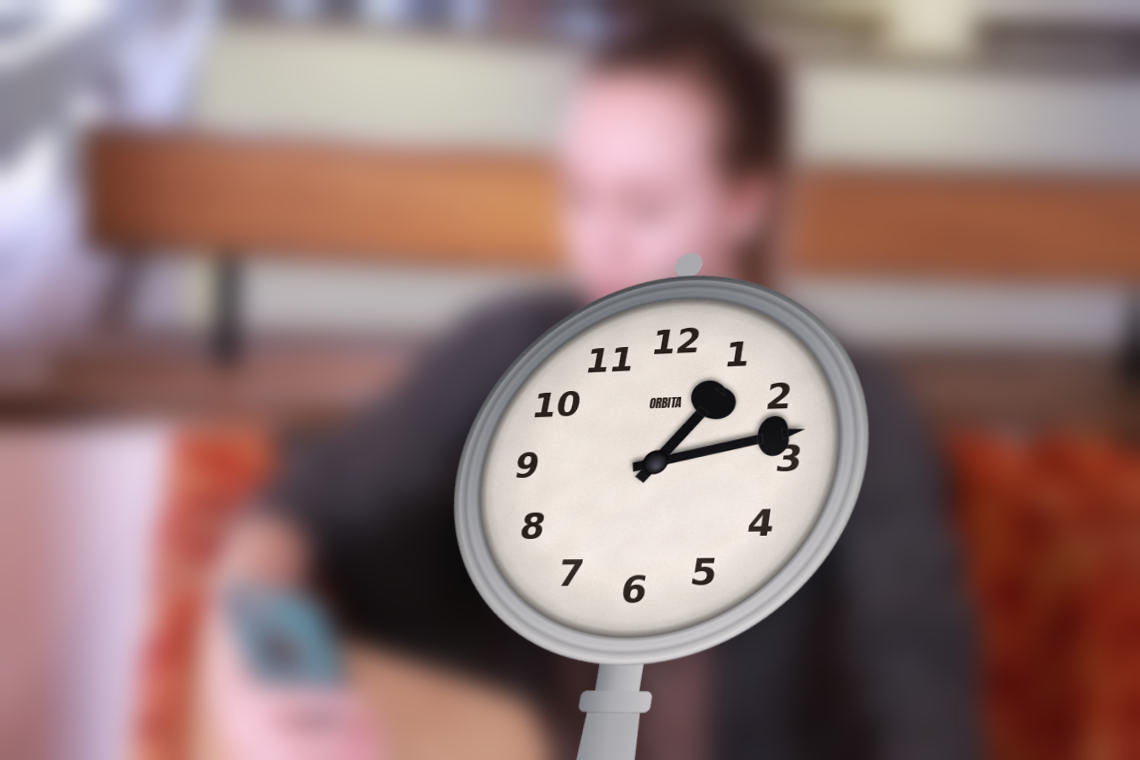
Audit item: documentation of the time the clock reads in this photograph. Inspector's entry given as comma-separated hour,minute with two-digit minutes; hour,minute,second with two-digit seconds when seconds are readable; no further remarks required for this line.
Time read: 1,13
